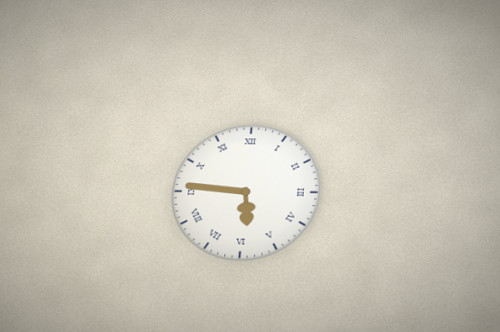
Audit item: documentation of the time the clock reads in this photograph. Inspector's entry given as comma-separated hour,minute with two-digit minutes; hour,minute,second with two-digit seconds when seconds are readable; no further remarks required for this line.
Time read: 5,46
